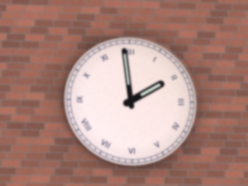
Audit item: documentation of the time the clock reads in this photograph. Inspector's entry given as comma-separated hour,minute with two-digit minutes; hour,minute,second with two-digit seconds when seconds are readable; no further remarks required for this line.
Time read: 1,59
